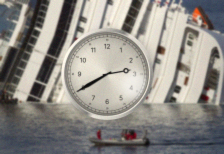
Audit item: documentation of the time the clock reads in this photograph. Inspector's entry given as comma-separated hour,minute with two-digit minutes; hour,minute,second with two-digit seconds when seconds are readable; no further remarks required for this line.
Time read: 2,40
